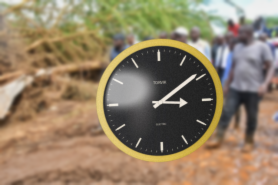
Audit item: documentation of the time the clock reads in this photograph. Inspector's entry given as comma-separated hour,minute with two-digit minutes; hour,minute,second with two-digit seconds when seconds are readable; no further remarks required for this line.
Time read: 3,09
